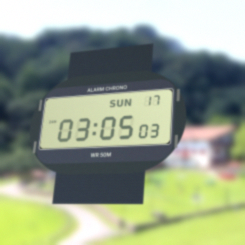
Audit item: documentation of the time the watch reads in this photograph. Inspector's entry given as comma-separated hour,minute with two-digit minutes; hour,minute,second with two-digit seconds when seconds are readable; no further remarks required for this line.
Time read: 3,05,03
